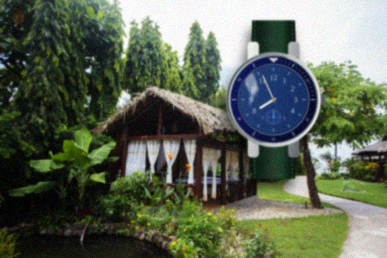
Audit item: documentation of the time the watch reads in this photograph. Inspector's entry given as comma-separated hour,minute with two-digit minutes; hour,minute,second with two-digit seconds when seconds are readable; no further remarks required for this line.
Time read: 7,56
